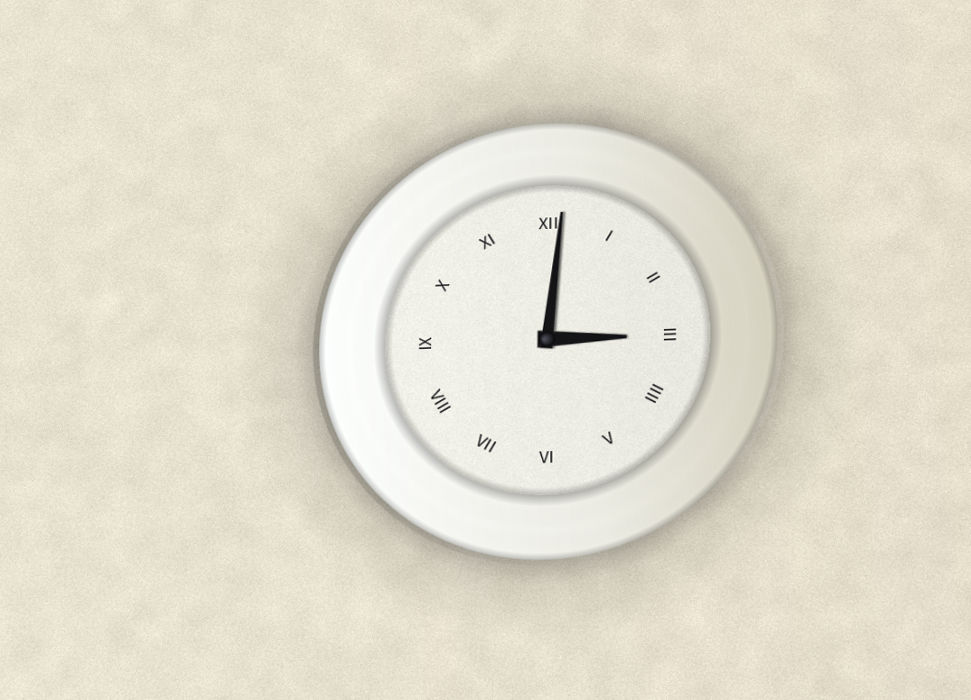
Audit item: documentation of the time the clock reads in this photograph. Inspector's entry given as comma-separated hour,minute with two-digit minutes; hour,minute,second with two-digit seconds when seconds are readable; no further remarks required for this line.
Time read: 3,01
